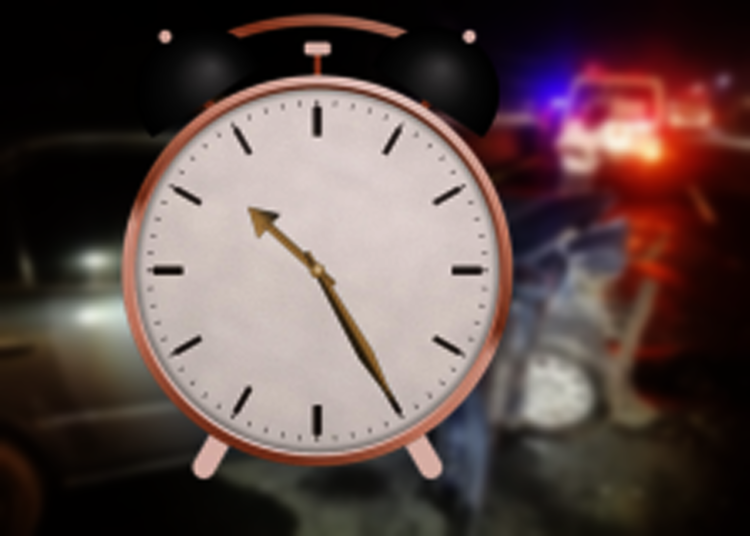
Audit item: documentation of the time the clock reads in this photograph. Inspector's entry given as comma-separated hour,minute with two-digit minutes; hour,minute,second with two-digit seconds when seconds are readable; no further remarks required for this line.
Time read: 10,25
